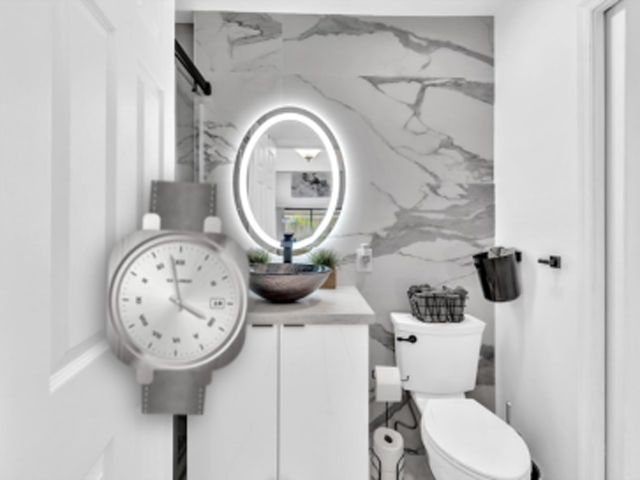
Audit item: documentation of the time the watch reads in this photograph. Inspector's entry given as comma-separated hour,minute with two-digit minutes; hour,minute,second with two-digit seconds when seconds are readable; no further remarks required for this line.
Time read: 3,58
